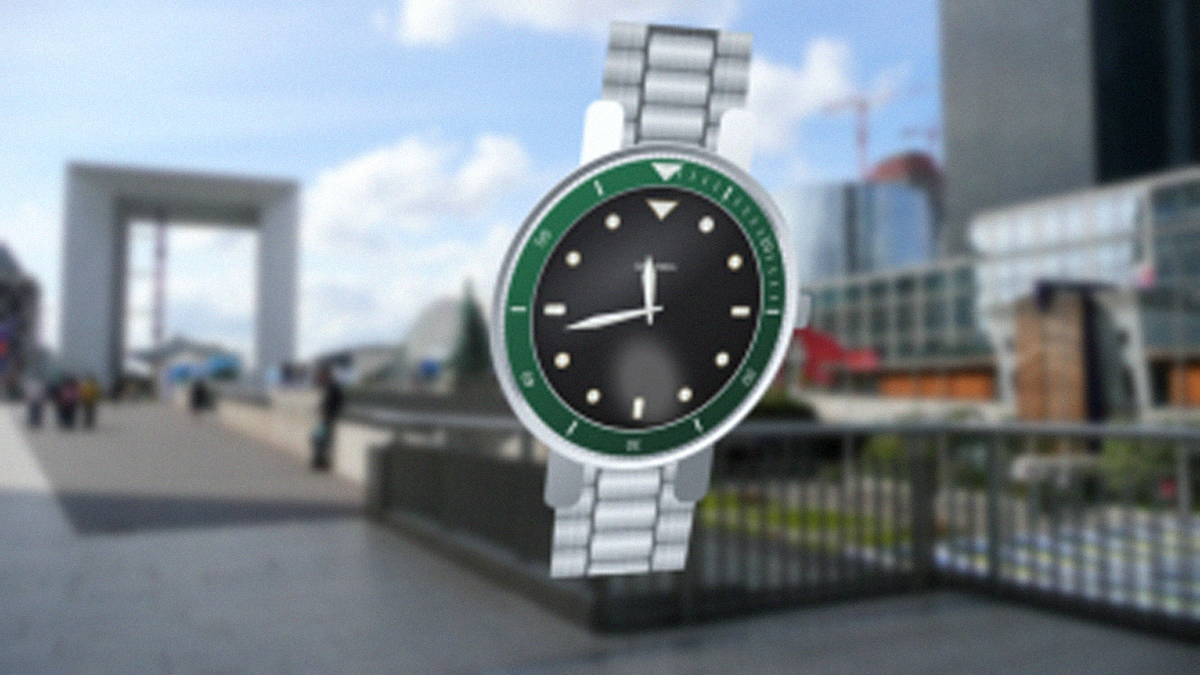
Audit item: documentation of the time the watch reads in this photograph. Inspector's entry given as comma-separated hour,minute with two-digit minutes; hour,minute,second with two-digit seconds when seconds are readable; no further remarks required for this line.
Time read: 11,43
